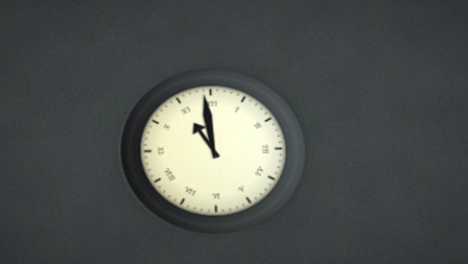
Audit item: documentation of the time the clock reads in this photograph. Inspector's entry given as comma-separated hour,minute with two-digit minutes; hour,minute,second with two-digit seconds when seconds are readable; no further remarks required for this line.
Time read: 10,59
